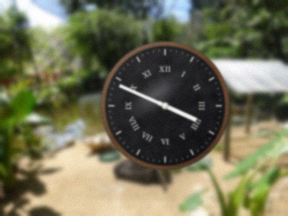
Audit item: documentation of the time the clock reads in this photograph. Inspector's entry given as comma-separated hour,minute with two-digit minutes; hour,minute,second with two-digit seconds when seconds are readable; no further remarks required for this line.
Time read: 3,49
